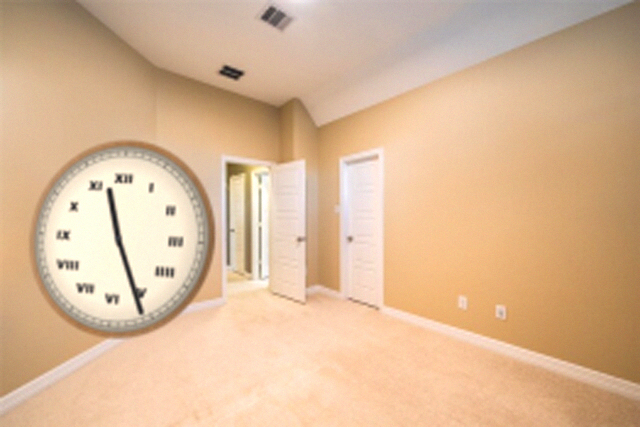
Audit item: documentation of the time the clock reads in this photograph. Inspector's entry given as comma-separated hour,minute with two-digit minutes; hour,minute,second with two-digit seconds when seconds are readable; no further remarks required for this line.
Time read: 11,26
